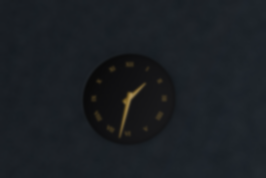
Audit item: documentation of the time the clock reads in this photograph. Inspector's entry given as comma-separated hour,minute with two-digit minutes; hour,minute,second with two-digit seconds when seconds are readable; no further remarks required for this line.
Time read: 1,32
